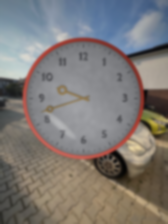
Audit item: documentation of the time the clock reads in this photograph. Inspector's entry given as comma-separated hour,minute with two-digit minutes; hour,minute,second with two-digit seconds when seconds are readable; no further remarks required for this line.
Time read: 9,42
